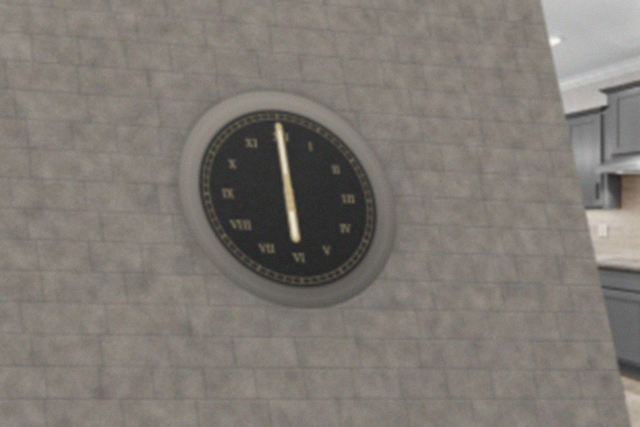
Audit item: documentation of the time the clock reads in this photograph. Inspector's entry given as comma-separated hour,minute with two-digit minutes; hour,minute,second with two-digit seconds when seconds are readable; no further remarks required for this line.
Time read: 6,00
